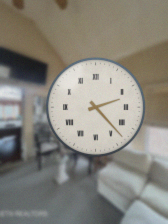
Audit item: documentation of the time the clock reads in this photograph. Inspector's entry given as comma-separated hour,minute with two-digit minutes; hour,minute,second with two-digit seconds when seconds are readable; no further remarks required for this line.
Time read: 2,23
